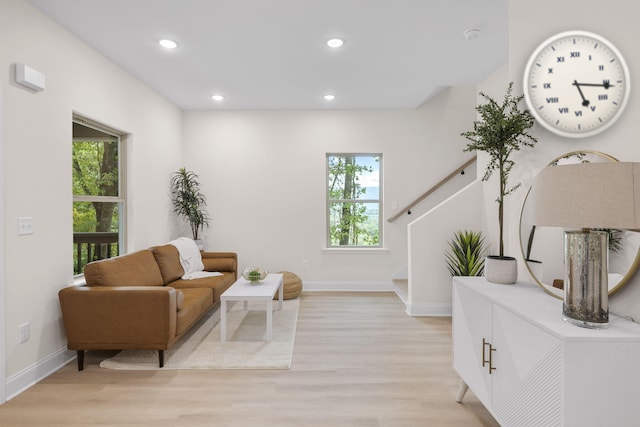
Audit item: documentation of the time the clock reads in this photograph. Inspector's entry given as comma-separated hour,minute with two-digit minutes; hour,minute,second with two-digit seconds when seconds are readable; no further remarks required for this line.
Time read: 5,16
